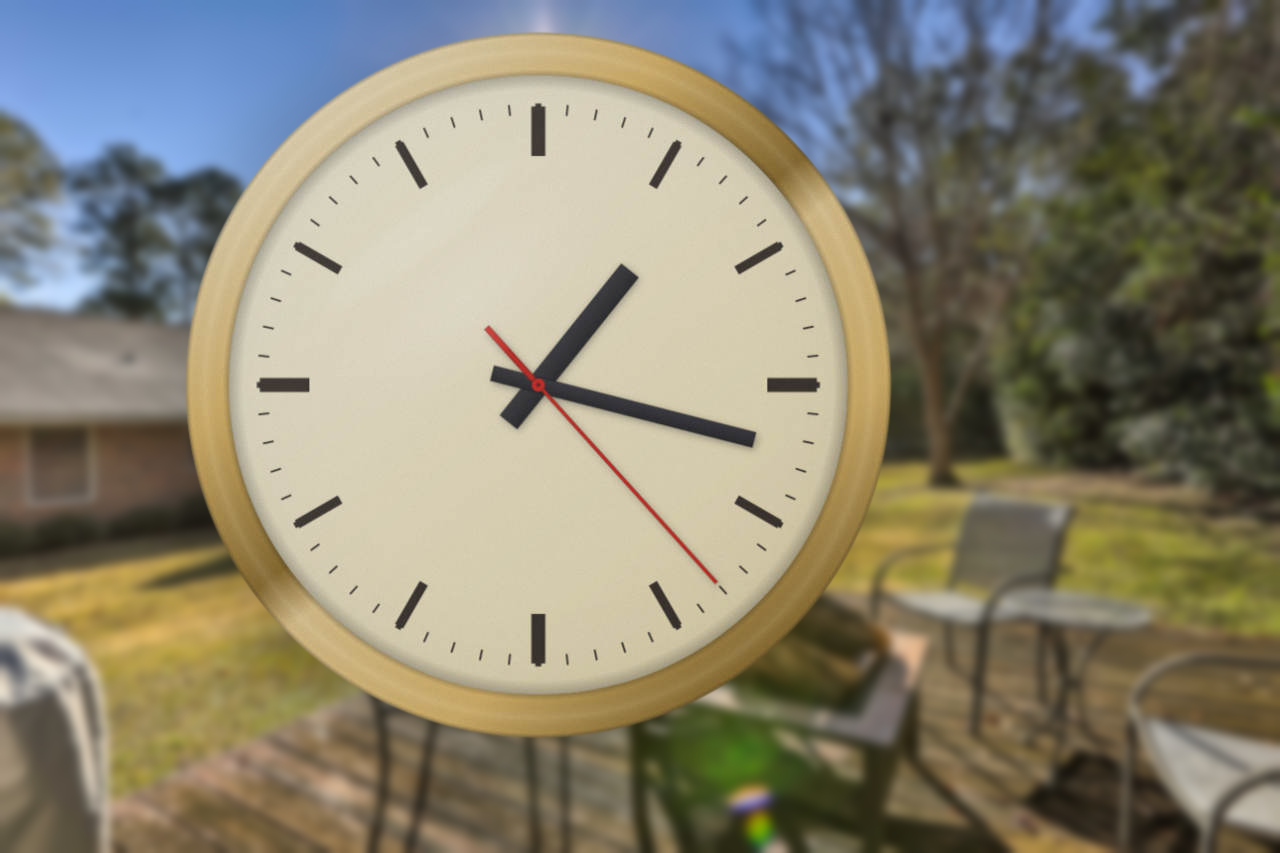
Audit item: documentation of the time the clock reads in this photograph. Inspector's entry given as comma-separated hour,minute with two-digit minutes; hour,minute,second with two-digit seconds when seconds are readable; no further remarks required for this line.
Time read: 1,17,23
